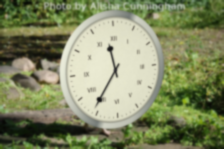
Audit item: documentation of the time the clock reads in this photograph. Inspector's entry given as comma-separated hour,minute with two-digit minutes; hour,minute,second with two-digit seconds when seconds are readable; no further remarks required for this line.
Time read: 11,36
